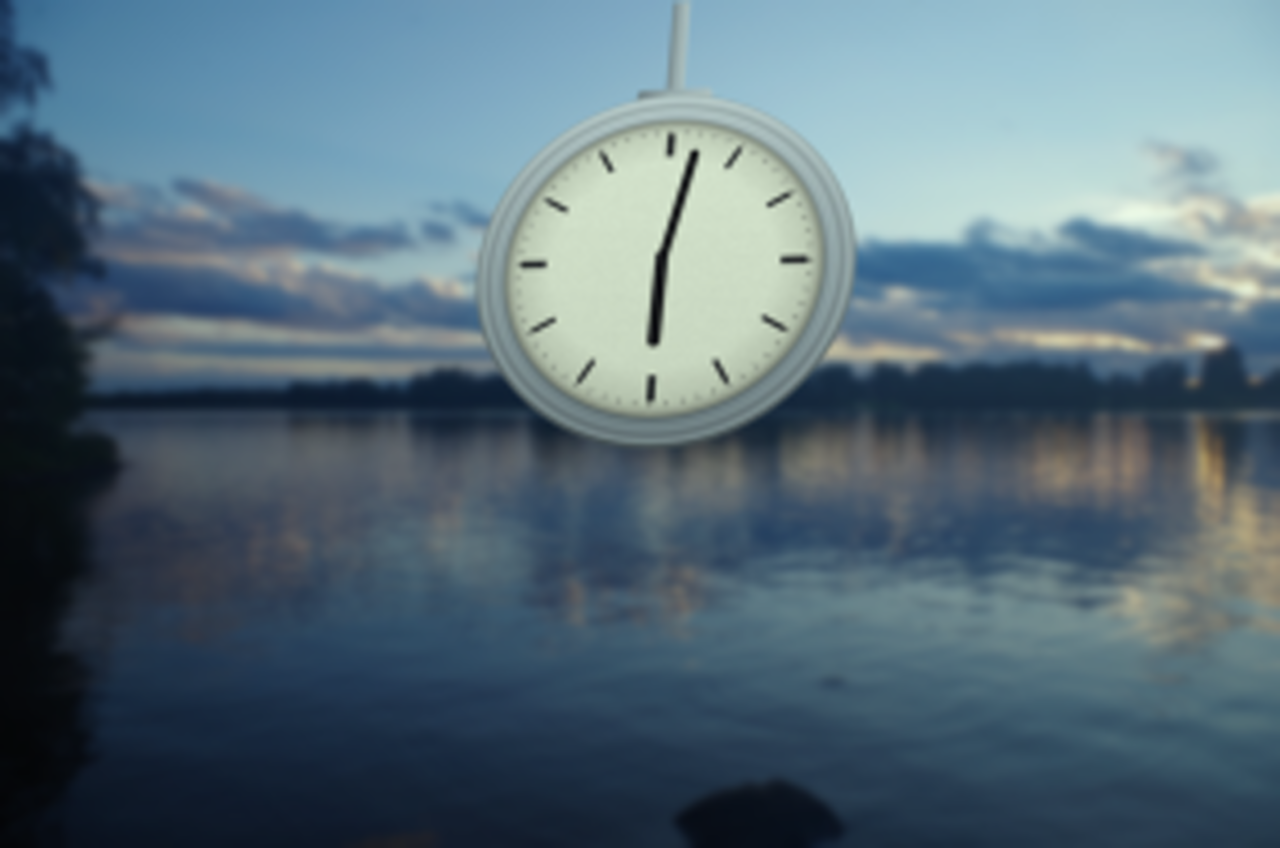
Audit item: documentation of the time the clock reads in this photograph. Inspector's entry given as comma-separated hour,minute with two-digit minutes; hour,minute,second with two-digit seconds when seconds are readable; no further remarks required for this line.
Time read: 6,02
